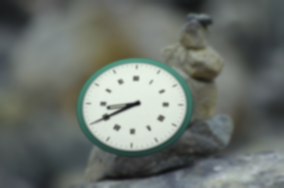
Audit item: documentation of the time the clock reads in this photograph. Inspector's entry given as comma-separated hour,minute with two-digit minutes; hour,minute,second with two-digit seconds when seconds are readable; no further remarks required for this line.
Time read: 8,40
